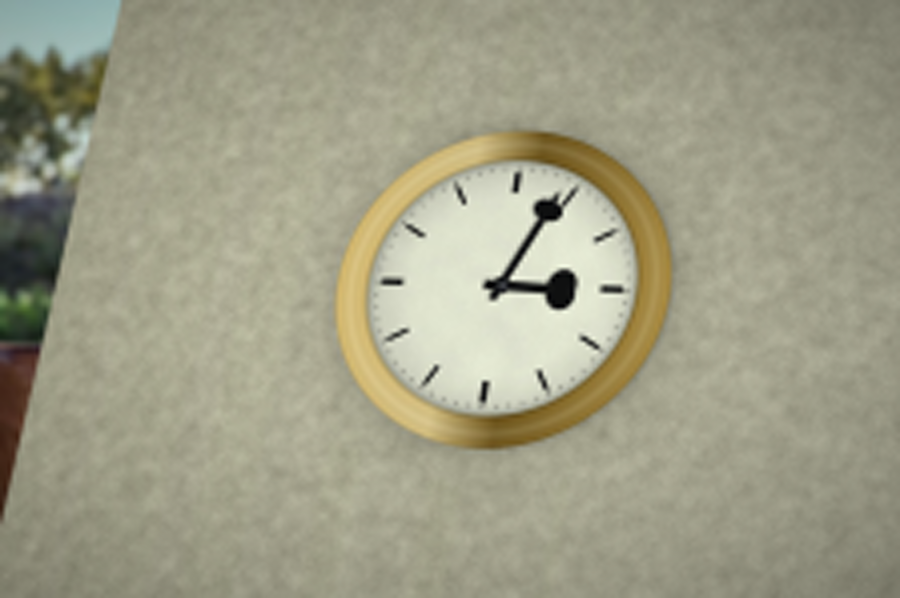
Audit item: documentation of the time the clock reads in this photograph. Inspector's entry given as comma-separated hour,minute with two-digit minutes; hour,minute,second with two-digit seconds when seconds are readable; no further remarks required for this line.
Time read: 3,04
